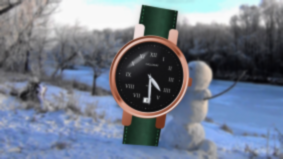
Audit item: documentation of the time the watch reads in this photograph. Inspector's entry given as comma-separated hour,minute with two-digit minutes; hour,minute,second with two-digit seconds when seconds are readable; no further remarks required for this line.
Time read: 4,29
